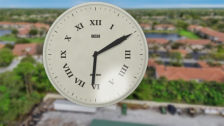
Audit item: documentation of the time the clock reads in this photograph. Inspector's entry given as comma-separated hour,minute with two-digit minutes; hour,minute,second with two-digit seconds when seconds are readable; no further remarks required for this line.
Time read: 6,10
